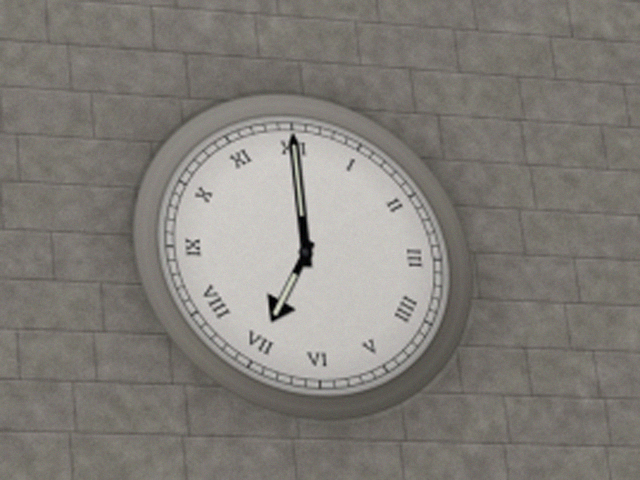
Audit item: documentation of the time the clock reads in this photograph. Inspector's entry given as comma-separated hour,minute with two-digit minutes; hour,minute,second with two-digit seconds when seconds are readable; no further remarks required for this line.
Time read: 7,00
